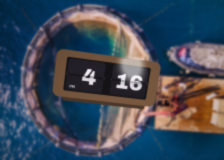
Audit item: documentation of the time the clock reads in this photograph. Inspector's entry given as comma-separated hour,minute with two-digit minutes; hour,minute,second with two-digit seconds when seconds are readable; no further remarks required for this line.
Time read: 4,16
